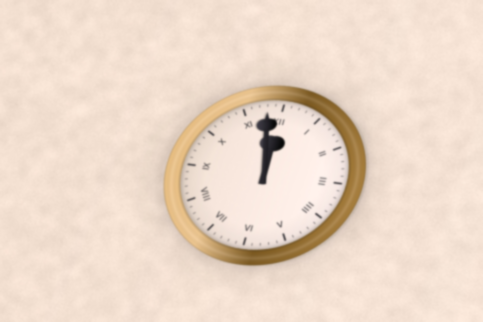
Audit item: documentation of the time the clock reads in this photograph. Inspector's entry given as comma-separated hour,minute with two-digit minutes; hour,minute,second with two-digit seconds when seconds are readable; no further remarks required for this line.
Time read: 11,58
